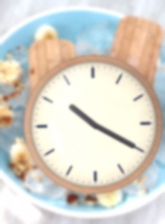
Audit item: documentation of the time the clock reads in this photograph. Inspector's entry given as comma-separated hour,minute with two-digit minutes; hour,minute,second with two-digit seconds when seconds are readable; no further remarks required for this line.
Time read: 10,20
